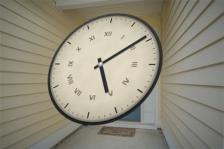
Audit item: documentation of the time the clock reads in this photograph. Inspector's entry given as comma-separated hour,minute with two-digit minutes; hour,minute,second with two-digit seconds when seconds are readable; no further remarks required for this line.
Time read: 5,09
